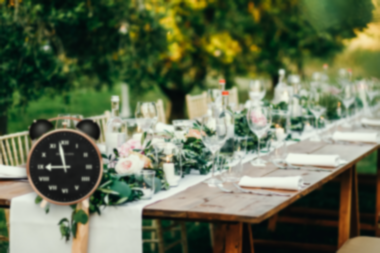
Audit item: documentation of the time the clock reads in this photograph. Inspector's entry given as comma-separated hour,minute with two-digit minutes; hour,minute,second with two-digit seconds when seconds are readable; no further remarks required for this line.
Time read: 8,58
